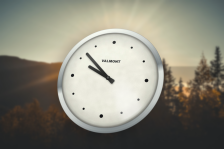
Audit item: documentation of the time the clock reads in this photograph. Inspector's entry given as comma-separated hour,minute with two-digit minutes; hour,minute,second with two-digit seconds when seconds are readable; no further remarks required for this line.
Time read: 9,52
